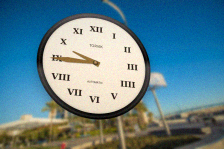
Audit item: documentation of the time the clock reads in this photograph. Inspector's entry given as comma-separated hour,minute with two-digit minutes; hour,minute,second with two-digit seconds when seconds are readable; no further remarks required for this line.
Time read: 9,45
